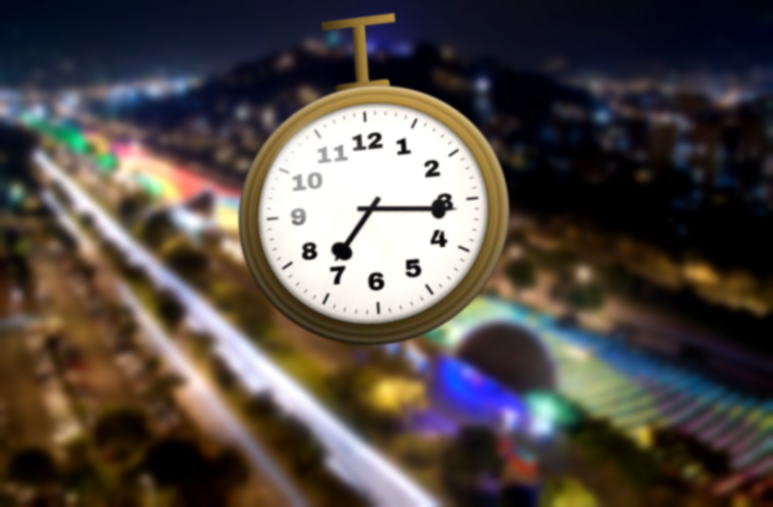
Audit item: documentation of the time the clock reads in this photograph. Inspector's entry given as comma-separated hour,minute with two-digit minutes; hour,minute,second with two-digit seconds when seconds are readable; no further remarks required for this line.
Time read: 7,16
